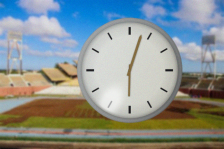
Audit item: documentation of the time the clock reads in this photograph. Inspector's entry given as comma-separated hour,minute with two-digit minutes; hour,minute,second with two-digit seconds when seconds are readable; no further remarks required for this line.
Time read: 6,03
